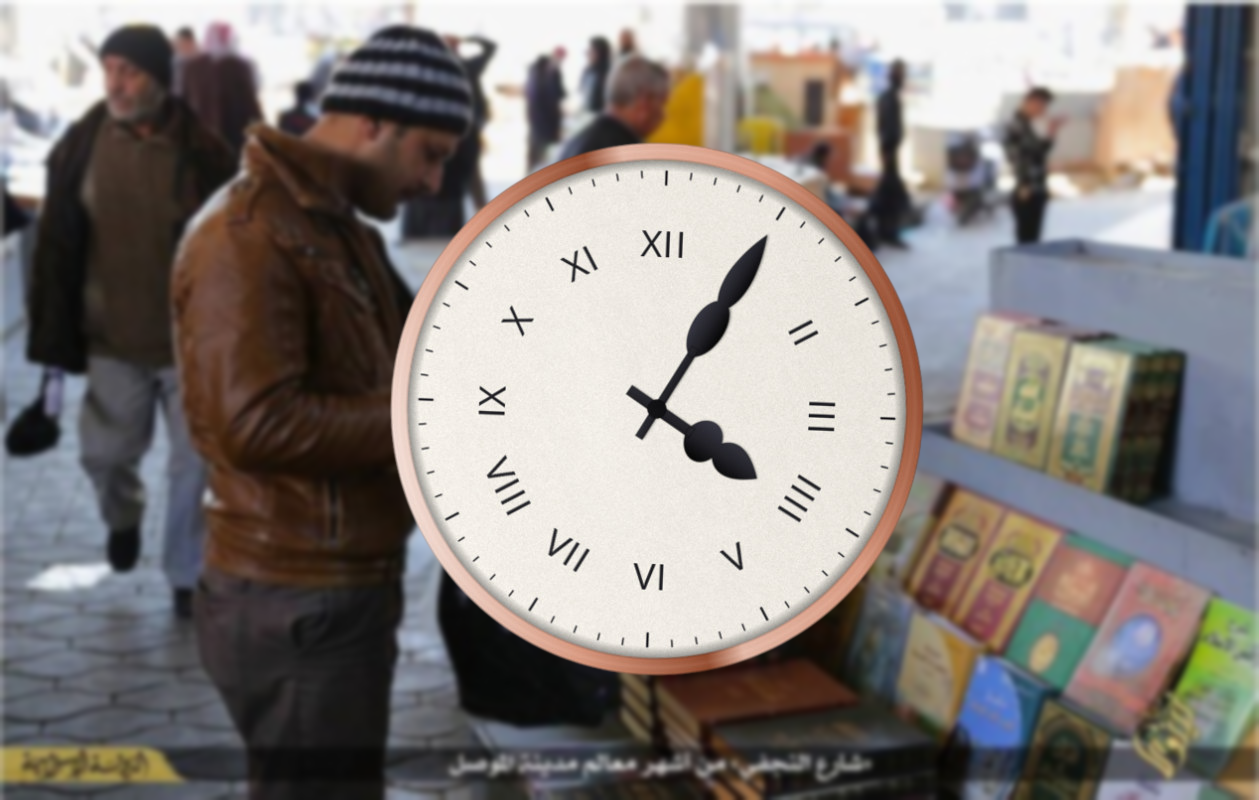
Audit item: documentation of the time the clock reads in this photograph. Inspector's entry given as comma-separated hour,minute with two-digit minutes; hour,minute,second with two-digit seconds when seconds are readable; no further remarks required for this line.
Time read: 4,05
